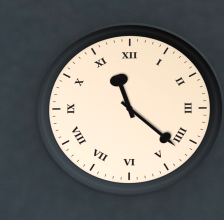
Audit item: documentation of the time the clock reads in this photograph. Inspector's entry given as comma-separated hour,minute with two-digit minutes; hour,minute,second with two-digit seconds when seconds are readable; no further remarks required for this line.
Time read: 11,22
